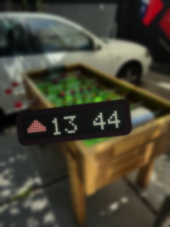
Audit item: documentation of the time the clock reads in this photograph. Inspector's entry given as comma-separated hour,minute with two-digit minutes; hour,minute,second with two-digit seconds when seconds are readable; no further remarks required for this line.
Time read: 13,44
